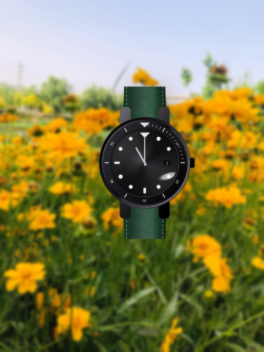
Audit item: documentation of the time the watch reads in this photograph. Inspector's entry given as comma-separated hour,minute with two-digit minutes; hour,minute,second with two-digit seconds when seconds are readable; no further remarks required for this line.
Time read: 11,00
